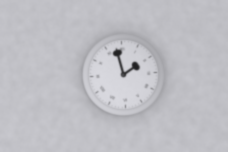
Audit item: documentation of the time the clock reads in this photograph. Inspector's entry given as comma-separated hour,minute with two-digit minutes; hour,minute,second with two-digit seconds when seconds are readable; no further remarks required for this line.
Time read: 1,58
